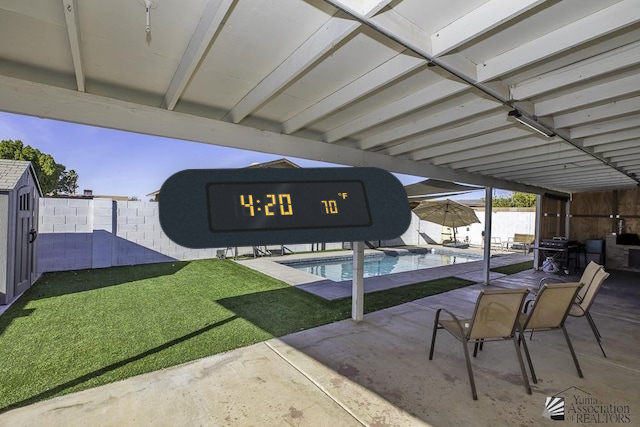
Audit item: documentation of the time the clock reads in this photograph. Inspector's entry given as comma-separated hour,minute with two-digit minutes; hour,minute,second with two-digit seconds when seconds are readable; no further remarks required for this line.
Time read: 4,20
